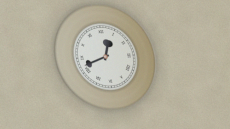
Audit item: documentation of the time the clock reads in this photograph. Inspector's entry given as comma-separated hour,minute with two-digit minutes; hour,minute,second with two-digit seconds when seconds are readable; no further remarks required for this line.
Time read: 12,42
